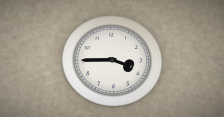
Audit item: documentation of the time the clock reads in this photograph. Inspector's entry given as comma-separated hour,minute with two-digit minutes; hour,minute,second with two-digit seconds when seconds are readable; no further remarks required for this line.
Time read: 3,45
